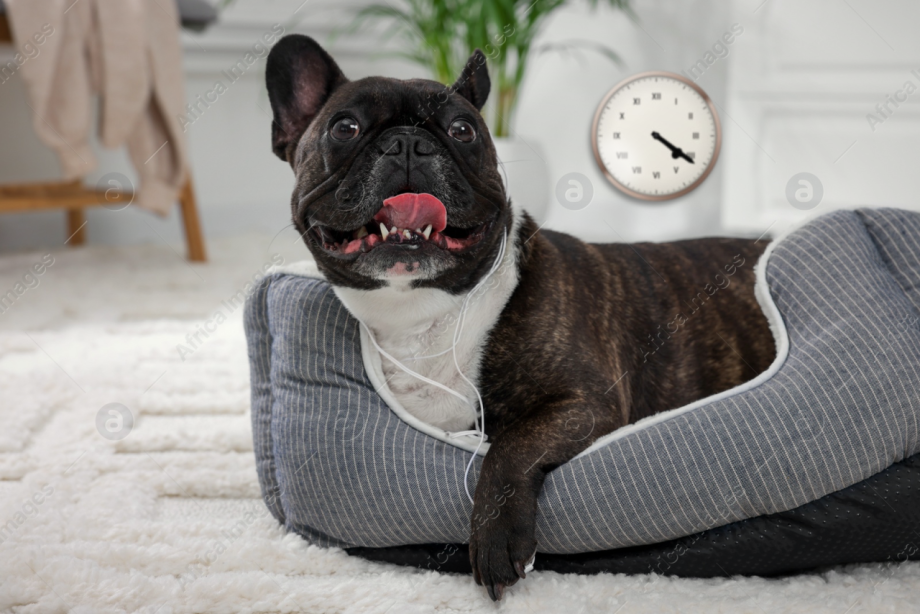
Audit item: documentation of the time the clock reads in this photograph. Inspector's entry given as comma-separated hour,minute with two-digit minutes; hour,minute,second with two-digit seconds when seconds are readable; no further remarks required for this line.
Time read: 4,21
